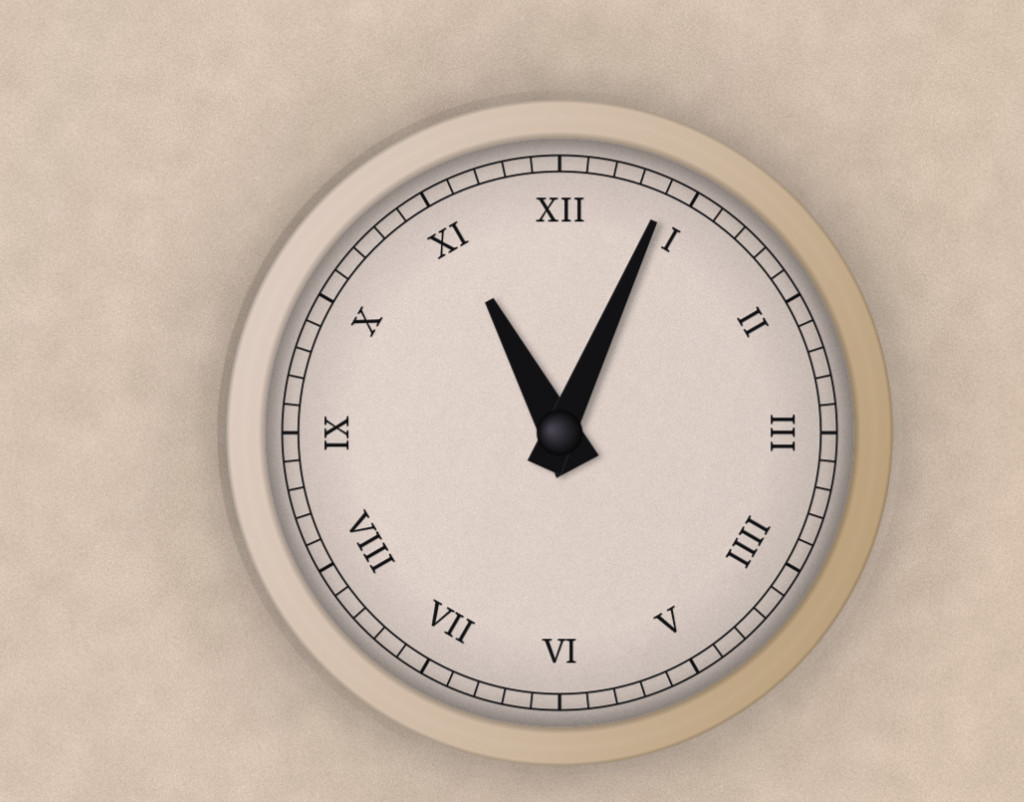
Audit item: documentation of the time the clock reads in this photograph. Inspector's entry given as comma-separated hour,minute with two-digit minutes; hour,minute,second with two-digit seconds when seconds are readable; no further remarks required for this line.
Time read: 11,04
